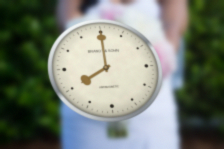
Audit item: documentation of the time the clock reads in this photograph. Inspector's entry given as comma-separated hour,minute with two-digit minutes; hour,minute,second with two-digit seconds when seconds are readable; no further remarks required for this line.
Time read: 8,00
